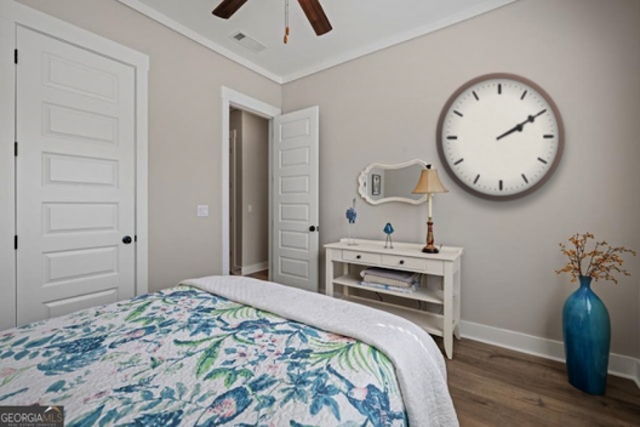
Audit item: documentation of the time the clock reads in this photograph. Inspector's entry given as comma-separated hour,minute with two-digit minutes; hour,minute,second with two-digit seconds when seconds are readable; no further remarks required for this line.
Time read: 2,10
